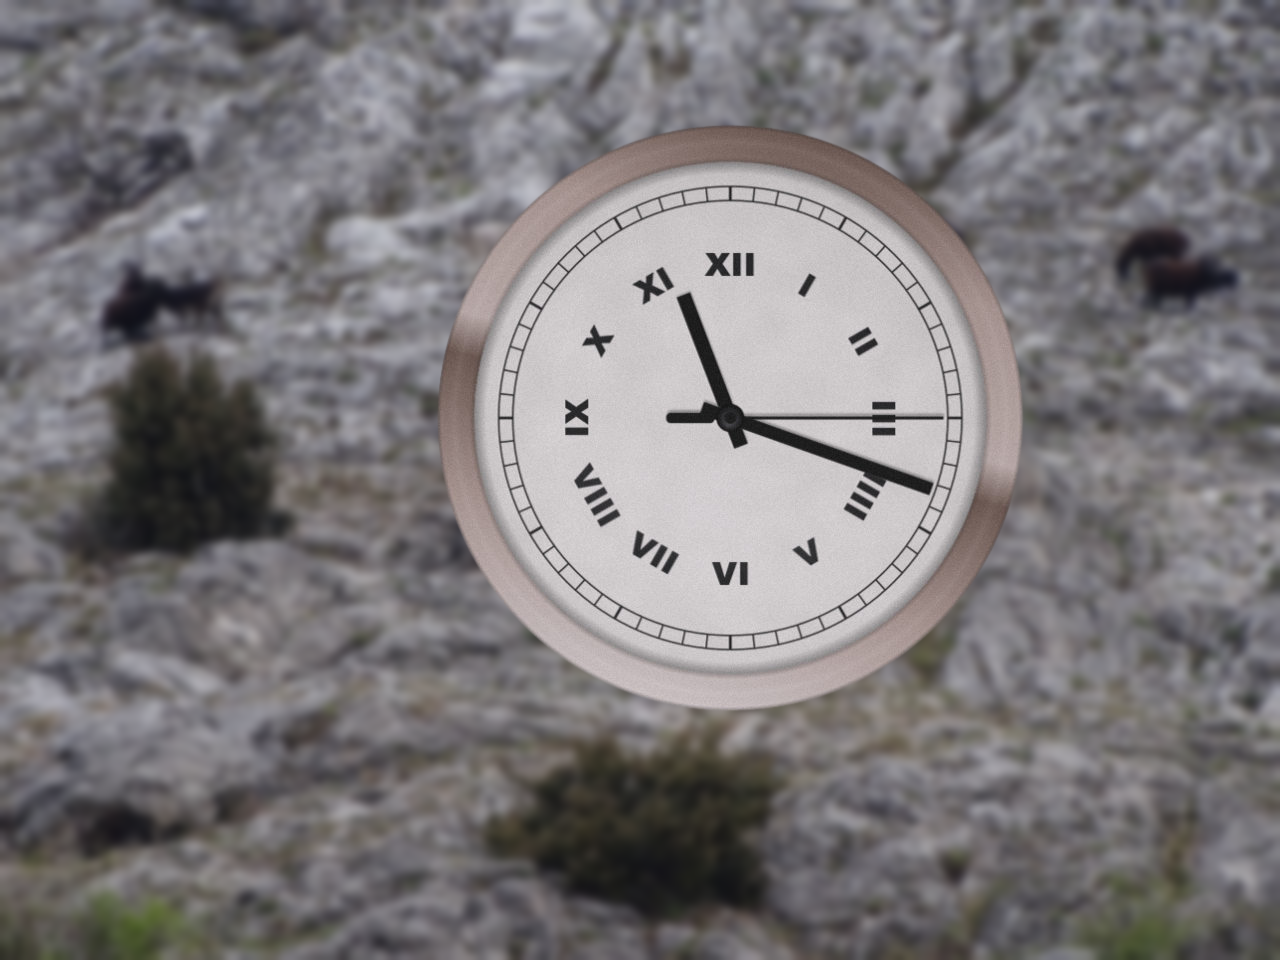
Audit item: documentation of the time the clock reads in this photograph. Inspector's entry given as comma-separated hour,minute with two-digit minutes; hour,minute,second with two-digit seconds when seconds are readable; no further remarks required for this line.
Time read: 11,18,15
